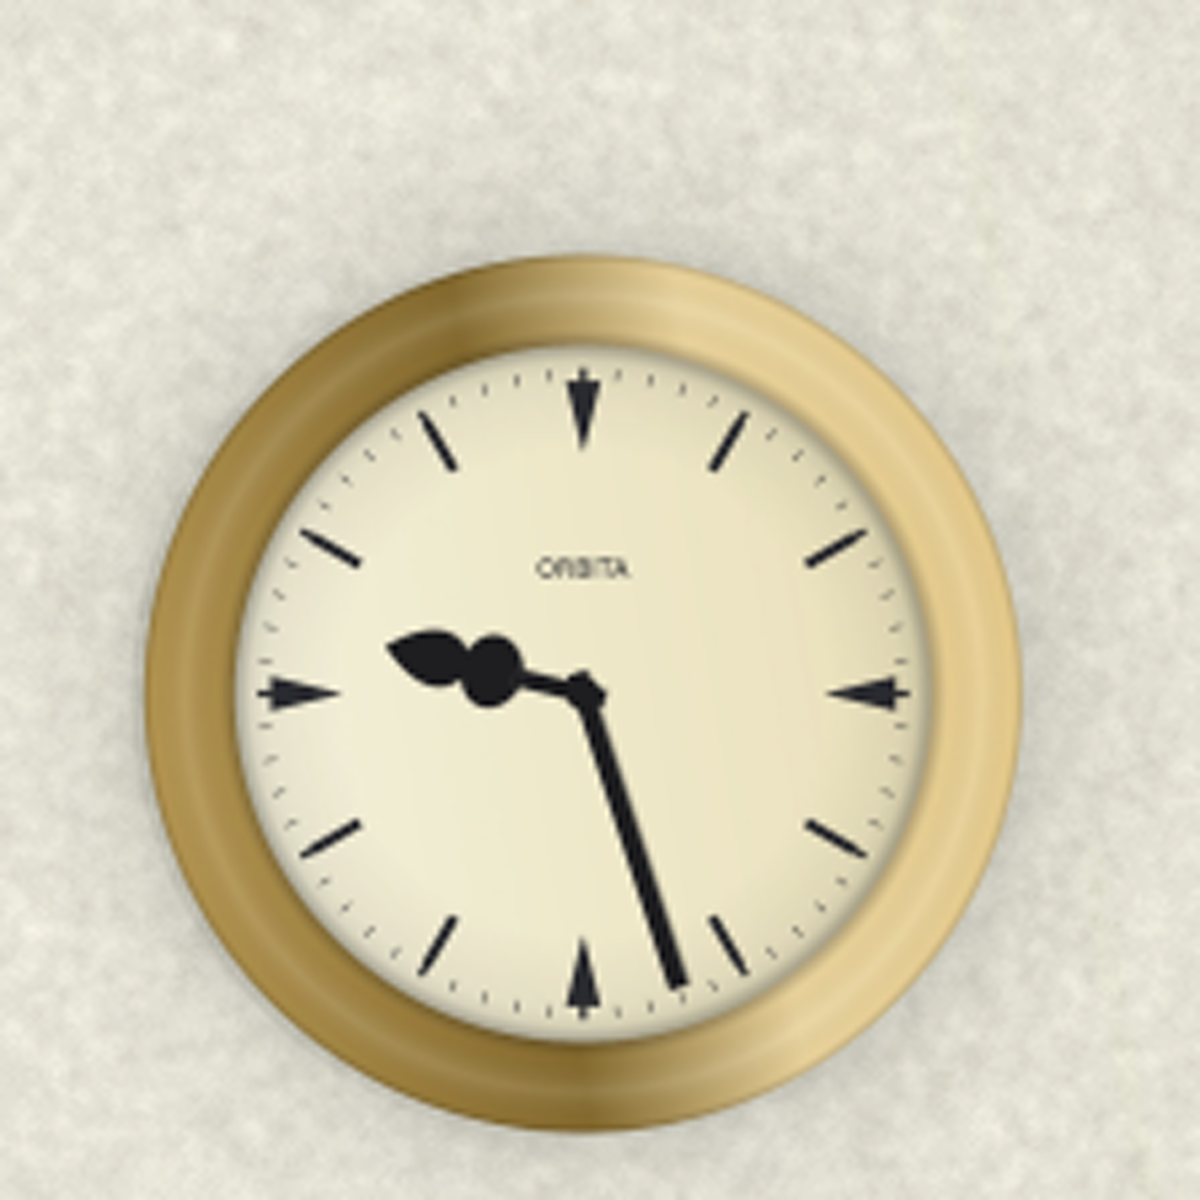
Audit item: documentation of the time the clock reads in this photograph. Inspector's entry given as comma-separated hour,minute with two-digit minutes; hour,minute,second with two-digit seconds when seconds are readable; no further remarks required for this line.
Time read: 9,27
